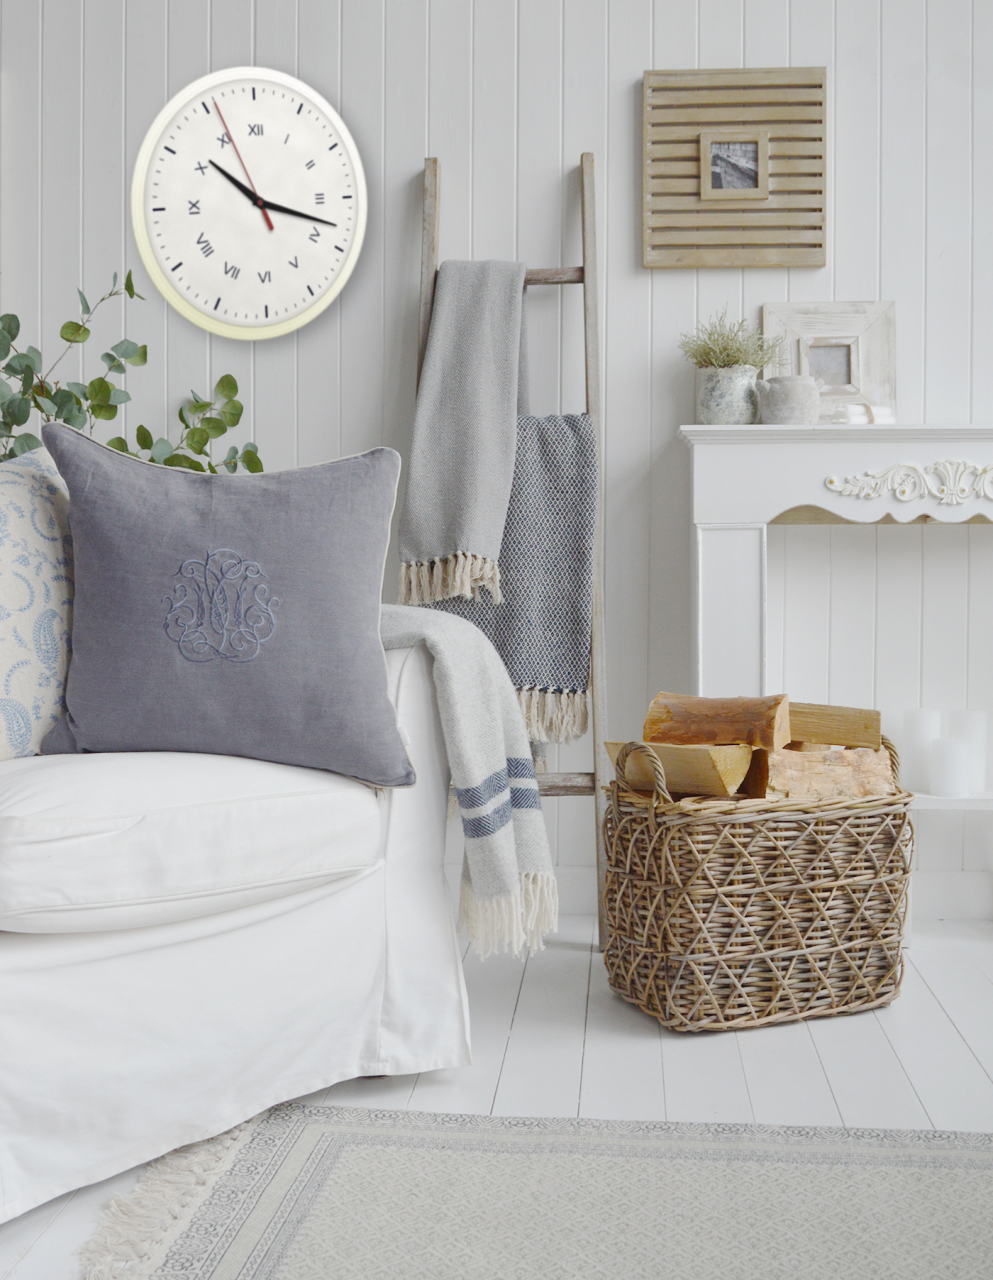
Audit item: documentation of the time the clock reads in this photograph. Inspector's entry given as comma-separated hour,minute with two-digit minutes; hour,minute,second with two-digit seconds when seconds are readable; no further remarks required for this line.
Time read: 10,17,56
